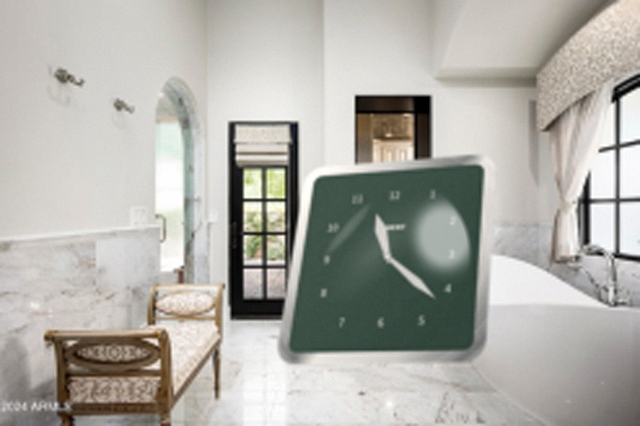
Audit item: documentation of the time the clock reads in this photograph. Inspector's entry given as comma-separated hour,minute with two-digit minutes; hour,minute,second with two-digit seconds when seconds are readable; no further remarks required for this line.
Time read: 11,22
